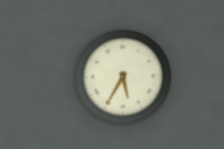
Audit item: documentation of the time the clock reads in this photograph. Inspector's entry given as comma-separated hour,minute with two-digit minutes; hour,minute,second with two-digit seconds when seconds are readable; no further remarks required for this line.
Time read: 5,35
